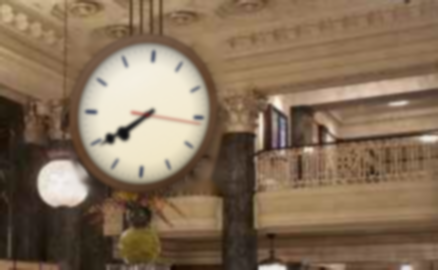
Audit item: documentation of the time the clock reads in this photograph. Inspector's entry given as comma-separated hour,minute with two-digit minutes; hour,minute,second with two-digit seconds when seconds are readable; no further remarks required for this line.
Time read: 7,39,16
